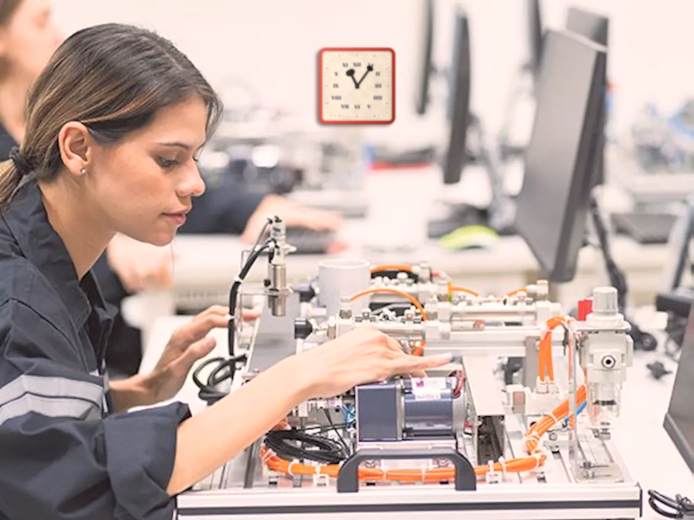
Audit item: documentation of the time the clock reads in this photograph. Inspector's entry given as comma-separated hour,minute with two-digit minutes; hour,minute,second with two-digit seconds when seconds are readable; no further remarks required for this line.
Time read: 11,06
